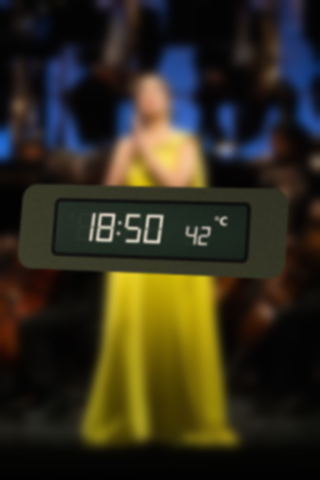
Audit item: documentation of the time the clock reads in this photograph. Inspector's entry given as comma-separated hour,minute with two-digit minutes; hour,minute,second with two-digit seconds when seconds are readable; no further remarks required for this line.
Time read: 18,50
